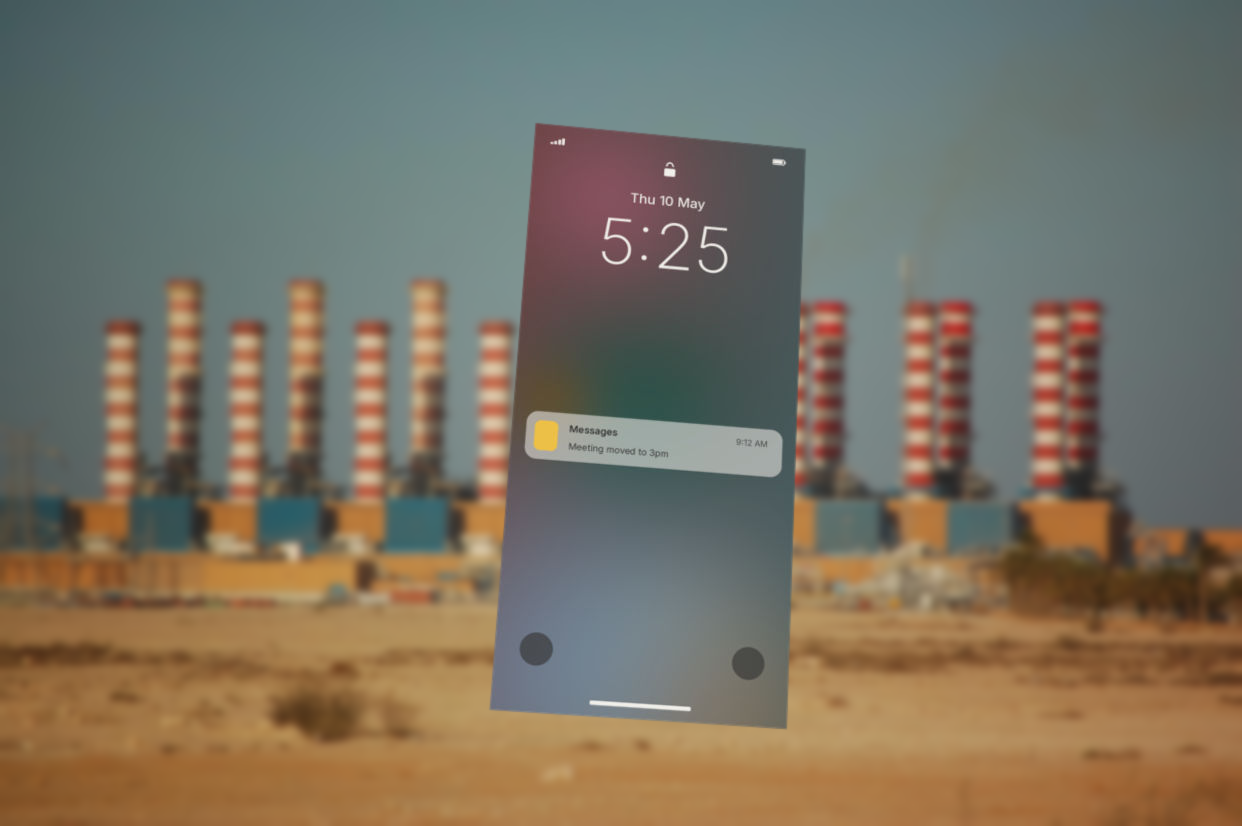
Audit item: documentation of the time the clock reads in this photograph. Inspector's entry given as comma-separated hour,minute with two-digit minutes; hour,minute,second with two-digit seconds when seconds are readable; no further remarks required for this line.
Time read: 5,25
